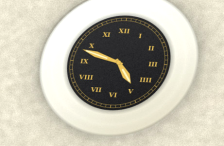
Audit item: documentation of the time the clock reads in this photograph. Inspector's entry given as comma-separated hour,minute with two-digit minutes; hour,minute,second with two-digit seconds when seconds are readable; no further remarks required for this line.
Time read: 4,48
